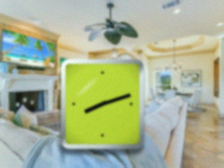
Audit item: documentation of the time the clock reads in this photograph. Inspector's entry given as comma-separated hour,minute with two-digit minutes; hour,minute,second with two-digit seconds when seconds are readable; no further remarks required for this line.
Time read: 8,12
